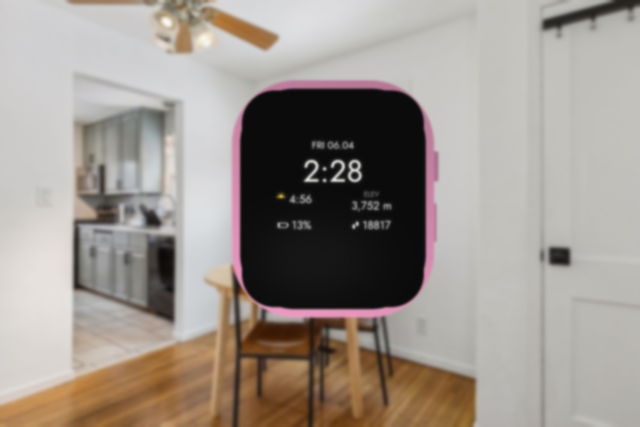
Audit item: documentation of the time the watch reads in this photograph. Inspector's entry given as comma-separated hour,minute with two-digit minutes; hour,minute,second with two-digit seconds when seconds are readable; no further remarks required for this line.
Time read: 2,28
